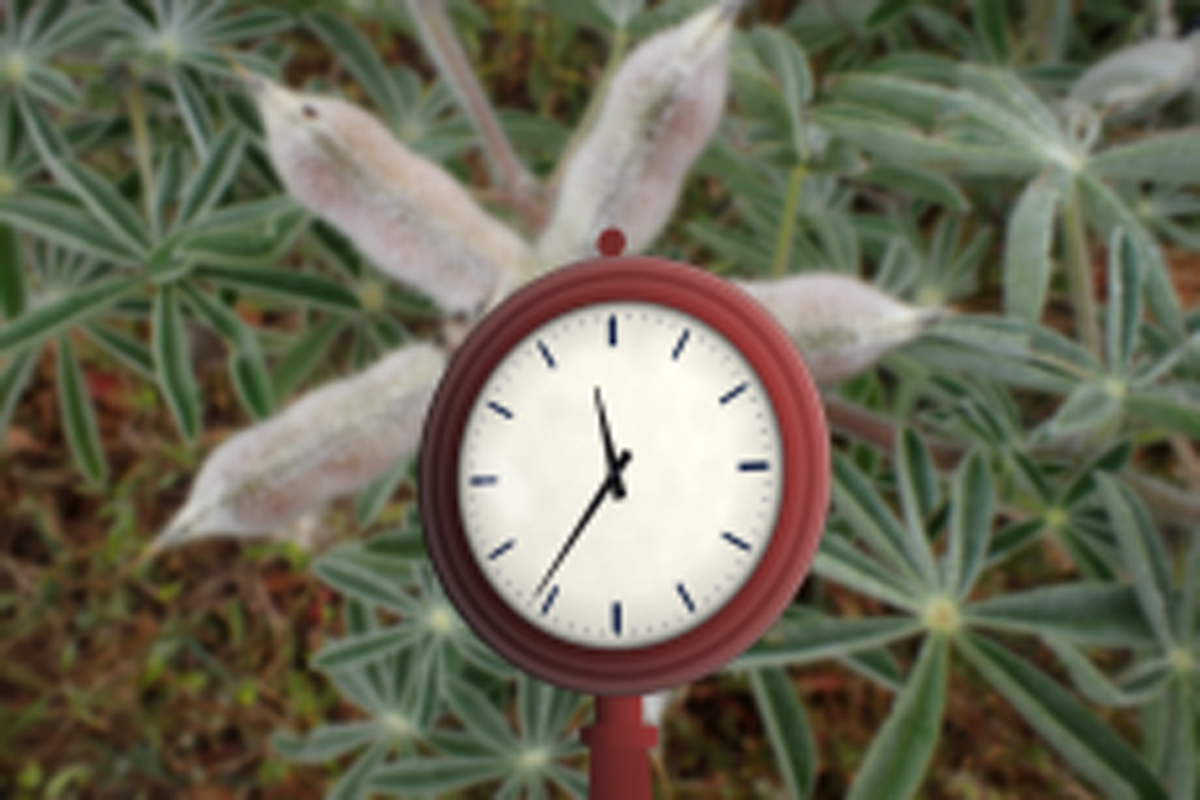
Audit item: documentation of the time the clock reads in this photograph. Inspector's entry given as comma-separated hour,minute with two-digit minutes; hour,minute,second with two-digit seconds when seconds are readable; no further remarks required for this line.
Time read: 11,36
